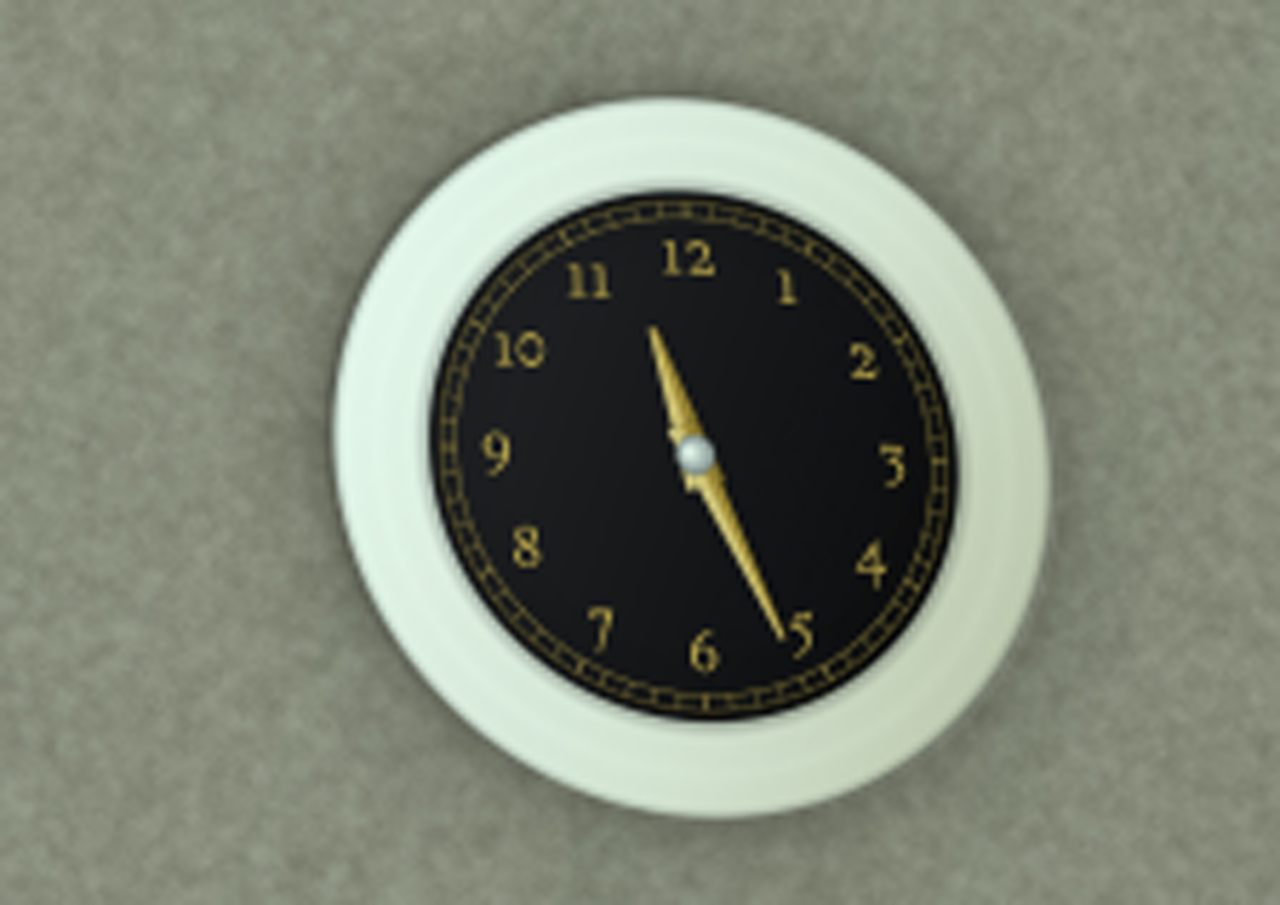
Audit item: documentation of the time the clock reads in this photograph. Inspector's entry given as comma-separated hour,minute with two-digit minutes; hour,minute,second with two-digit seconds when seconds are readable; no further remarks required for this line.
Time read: 11,26
